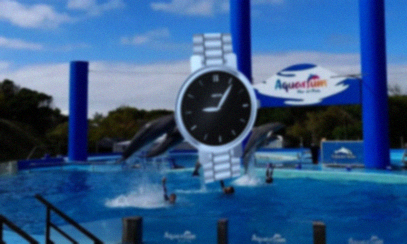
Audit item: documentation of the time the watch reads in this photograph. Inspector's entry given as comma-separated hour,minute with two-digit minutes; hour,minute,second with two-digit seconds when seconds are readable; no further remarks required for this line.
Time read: 9,06
